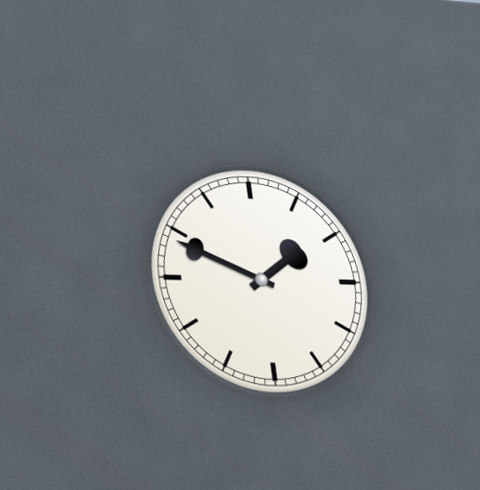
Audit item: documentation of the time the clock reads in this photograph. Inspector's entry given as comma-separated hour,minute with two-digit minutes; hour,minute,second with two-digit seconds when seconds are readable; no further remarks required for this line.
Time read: 1,49
